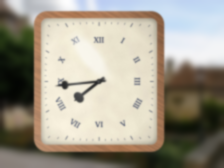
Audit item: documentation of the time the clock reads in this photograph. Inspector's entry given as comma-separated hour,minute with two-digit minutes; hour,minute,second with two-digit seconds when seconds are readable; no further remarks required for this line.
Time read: 7,44
